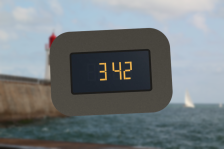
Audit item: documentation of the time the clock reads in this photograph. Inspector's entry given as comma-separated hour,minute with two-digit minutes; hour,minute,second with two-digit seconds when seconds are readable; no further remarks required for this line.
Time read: 3,42
